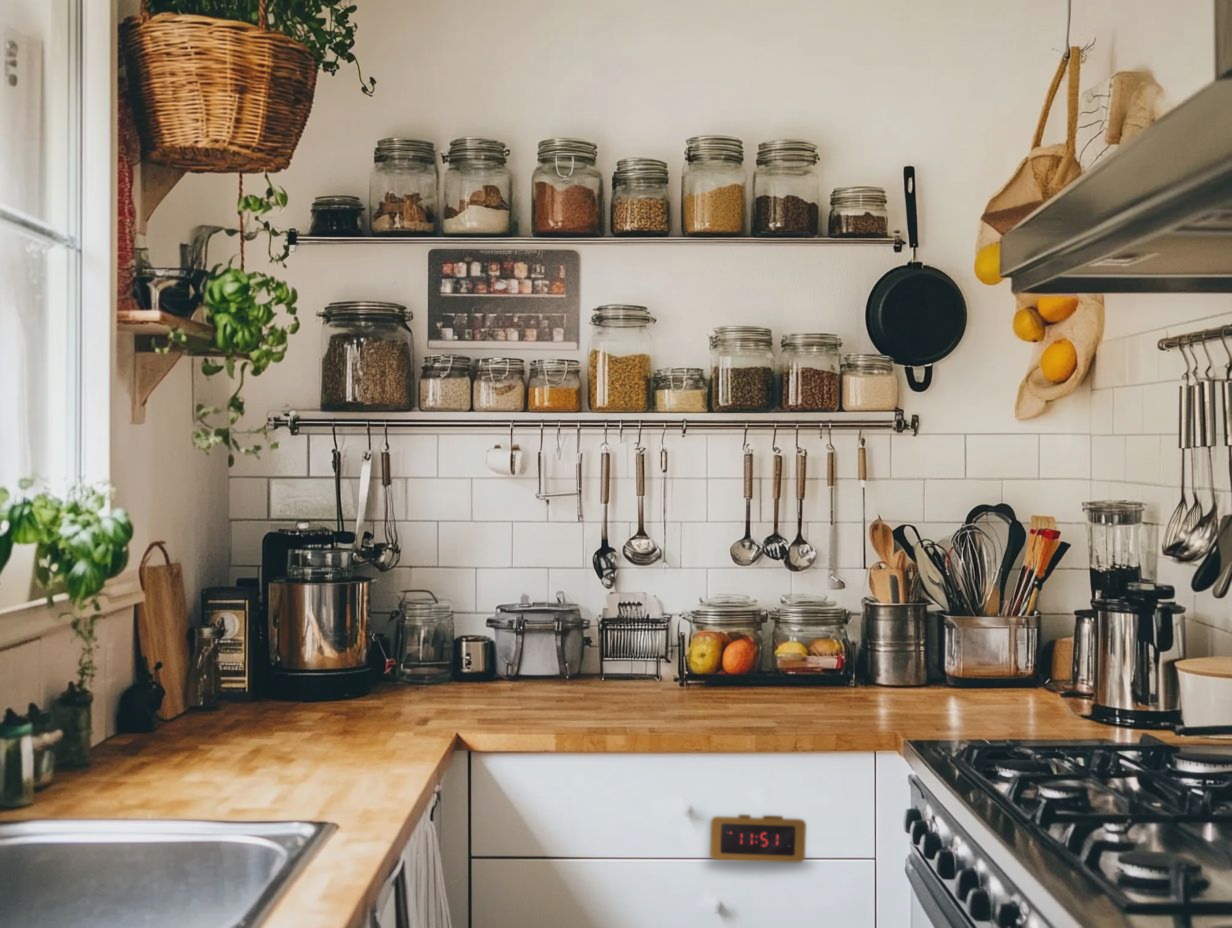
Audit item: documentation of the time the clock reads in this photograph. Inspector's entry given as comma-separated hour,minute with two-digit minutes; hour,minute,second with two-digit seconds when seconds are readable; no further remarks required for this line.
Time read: 11,51
